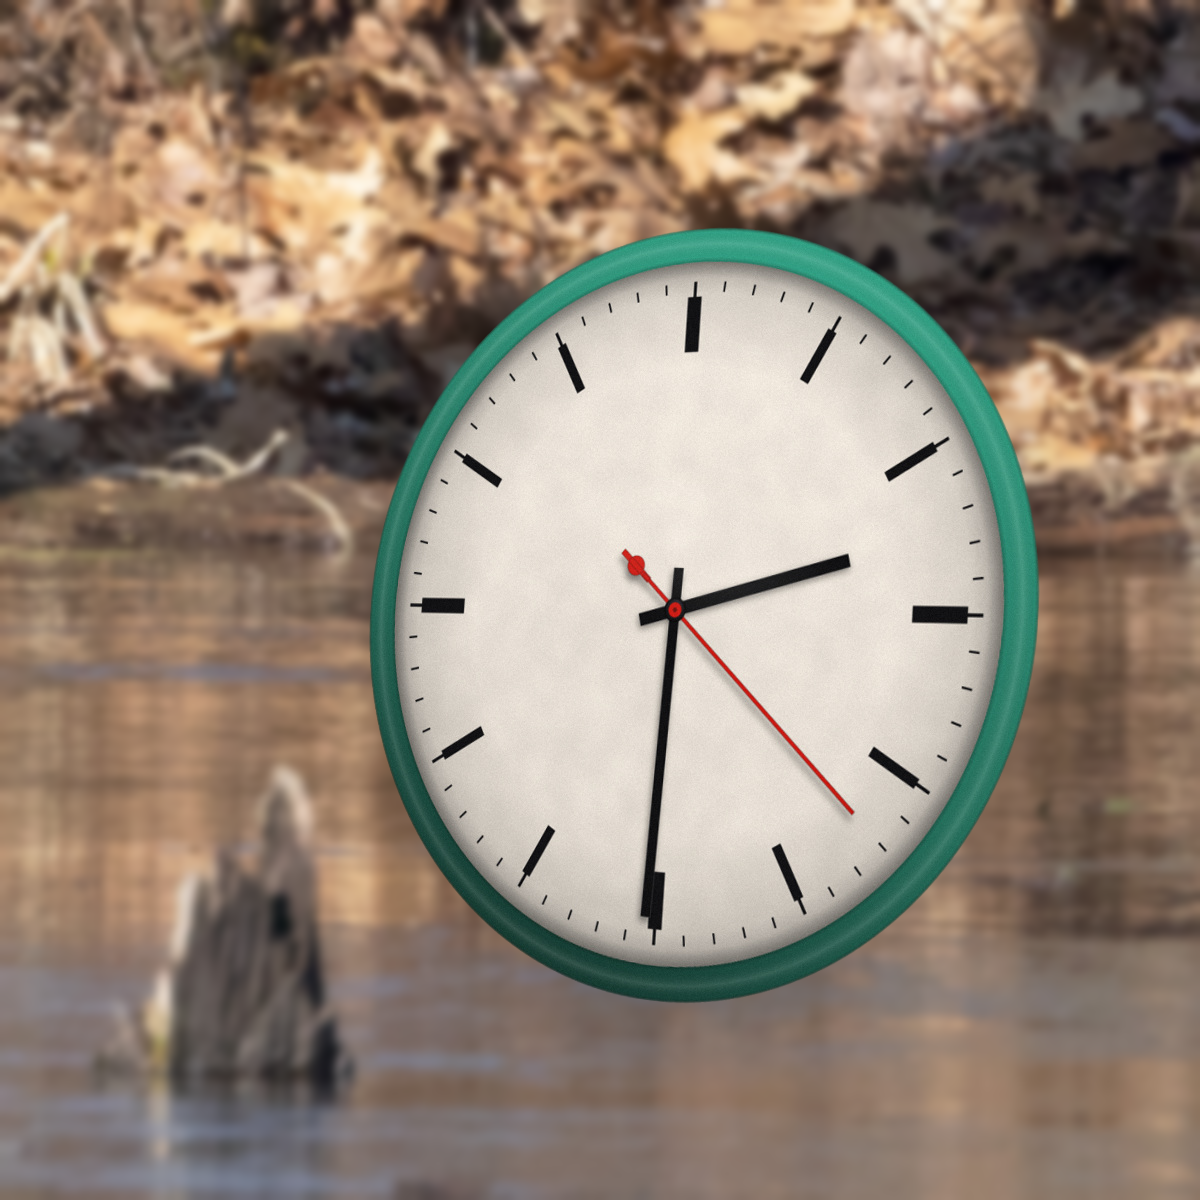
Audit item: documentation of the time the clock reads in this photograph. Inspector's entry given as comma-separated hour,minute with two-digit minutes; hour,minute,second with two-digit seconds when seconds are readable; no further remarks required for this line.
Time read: 2,30,22
